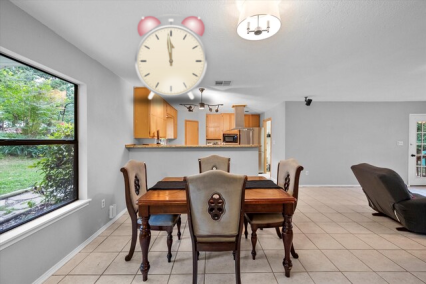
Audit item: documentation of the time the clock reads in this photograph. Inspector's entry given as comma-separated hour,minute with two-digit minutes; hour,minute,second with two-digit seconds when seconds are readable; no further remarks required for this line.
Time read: 11,59
